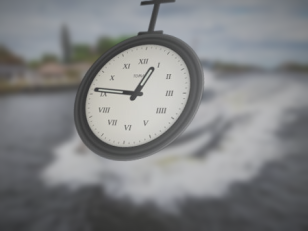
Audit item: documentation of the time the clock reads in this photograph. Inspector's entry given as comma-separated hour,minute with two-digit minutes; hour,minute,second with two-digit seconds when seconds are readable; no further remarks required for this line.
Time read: 12,46
